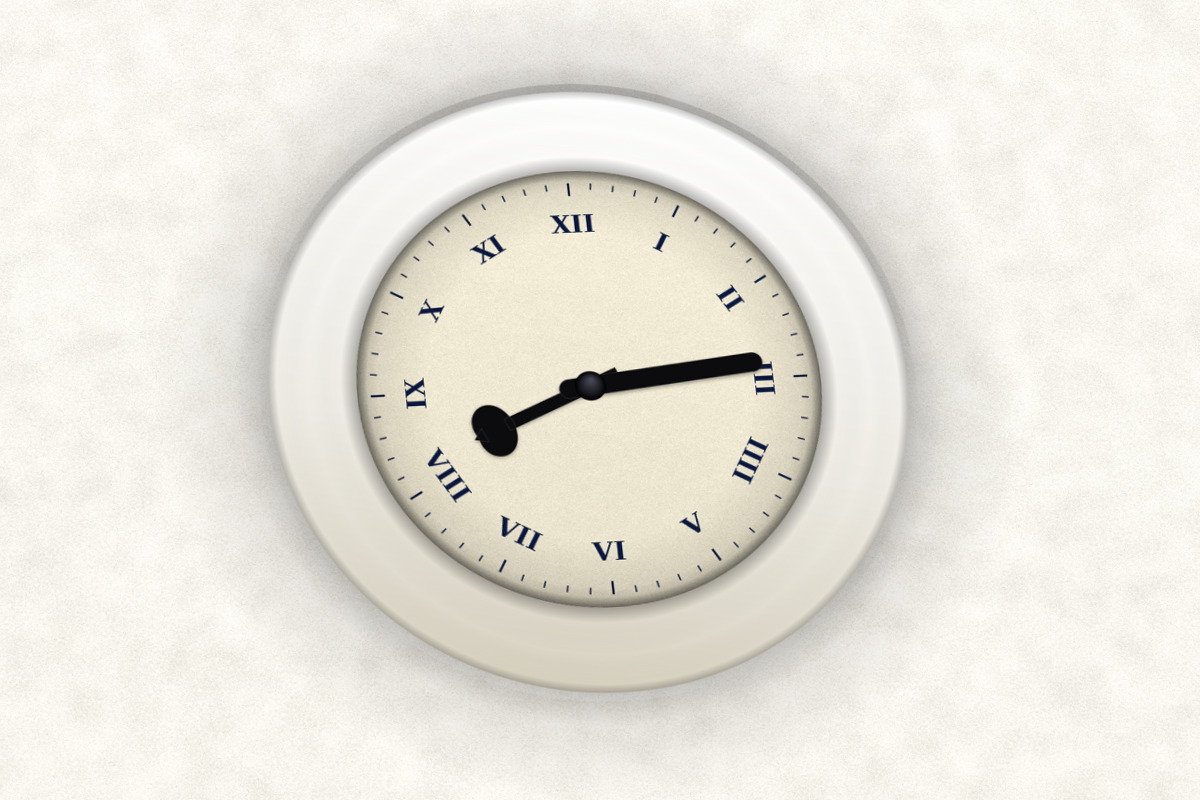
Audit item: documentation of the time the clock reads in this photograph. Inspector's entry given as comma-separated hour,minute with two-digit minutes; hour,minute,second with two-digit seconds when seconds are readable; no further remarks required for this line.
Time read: 8,14
